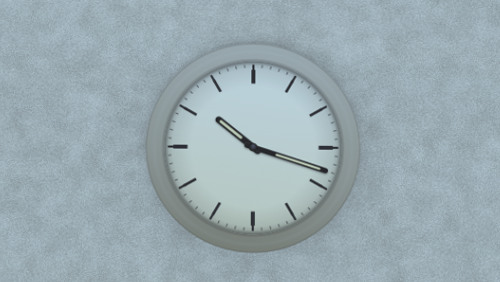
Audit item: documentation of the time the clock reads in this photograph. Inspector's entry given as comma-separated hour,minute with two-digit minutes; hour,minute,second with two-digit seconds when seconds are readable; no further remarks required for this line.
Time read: 10,18
